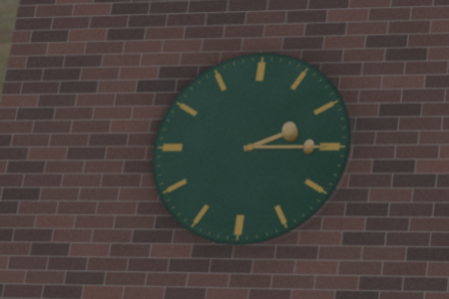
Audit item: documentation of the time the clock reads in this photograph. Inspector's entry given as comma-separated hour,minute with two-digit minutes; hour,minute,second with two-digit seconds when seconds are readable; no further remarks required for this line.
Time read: 2,15
